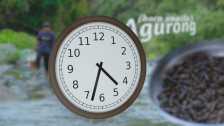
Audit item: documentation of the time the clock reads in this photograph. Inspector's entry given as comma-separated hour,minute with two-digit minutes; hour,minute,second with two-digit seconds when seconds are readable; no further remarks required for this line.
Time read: 4,33
